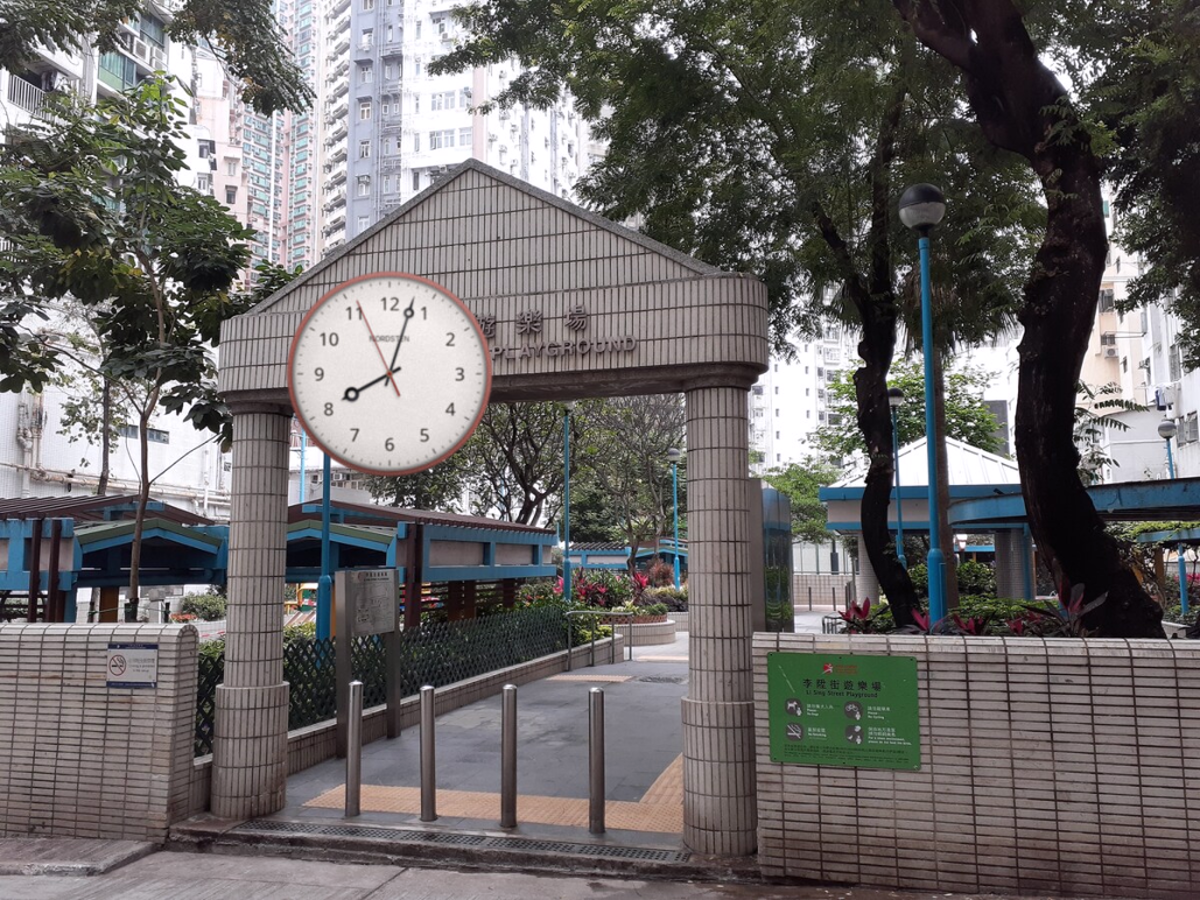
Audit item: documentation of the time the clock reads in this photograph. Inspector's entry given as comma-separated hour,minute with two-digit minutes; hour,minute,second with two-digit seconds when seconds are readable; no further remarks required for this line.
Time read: 8,02,56
